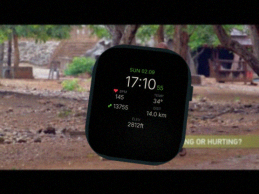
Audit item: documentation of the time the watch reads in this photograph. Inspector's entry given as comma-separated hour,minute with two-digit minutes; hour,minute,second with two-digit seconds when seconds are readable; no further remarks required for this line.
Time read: 17,10
